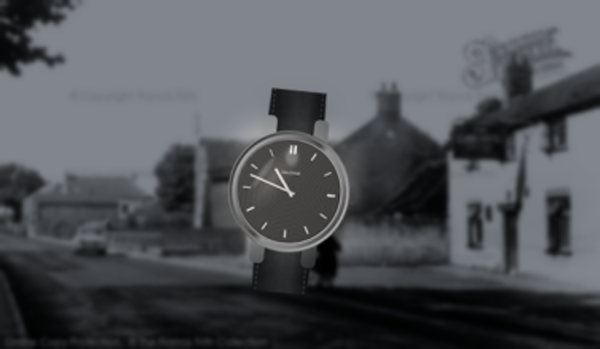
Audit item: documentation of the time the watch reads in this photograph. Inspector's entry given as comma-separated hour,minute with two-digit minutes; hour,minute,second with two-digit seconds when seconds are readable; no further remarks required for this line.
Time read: 10,48
